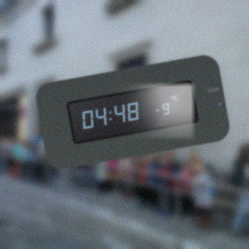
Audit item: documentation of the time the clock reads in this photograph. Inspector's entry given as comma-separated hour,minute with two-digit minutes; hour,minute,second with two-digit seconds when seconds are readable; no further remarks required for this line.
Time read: 4,48
